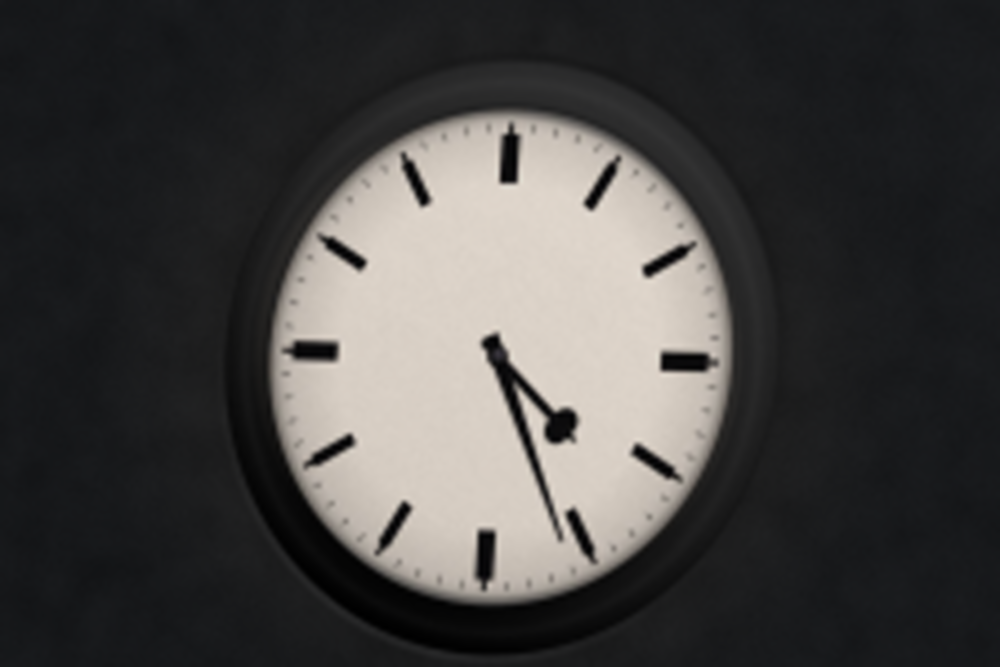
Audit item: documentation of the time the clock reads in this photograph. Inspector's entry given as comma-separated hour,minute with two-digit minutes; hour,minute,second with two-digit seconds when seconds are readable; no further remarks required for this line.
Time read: 4,26
